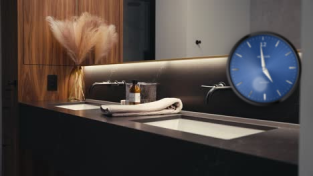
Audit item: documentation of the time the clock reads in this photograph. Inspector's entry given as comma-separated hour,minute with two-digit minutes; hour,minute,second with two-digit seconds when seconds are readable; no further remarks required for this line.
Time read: 4,59
